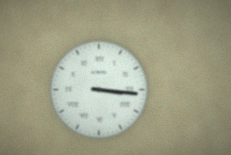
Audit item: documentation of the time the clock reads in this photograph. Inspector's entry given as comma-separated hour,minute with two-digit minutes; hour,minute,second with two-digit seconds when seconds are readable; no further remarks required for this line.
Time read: 3,16
